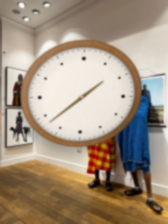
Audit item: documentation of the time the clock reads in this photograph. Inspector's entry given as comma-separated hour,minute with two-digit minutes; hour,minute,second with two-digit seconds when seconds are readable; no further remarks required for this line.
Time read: 1,38
